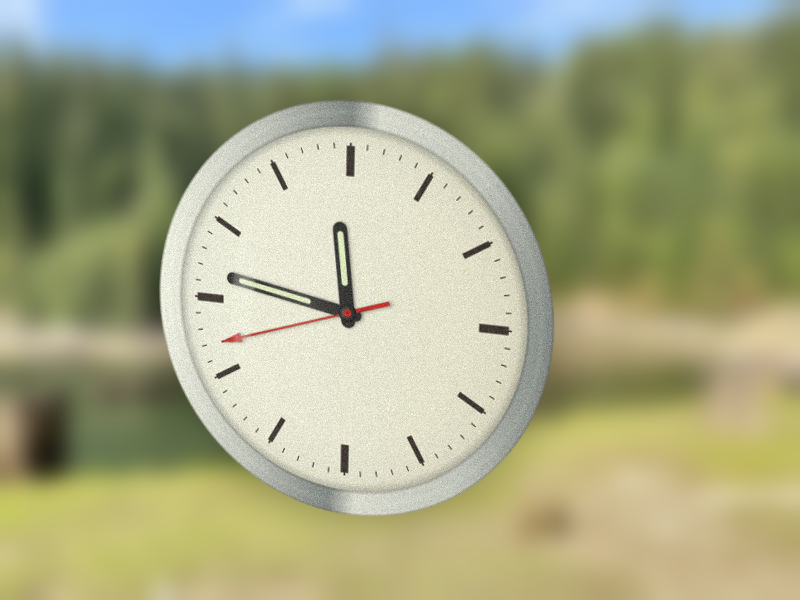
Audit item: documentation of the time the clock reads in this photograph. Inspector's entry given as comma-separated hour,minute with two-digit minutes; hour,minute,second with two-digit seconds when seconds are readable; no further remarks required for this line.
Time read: 11,46,42
